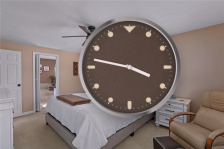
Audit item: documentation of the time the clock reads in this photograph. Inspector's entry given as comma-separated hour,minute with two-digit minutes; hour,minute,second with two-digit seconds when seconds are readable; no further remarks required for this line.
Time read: 3,47
